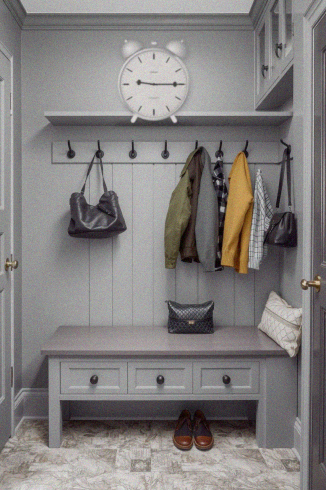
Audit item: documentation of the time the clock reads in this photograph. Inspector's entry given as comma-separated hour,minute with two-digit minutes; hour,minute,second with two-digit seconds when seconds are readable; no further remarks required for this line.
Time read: 9,15
